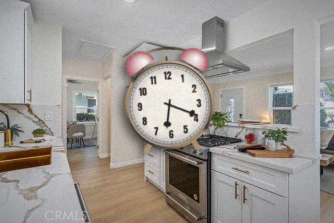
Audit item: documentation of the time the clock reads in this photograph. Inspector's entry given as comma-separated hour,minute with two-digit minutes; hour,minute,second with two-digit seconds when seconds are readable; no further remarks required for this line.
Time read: 6,19
